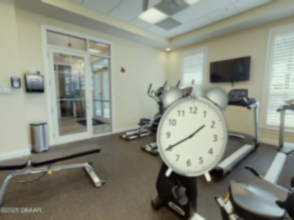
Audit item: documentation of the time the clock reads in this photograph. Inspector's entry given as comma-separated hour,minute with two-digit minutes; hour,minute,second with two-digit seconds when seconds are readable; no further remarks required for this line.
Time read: 1,40
